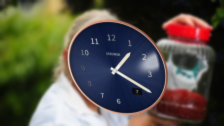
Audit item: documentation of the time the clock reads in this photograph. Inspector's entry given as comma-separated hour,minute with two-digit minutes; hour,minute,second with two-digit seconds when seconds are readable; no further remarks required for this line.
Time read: 1,20
